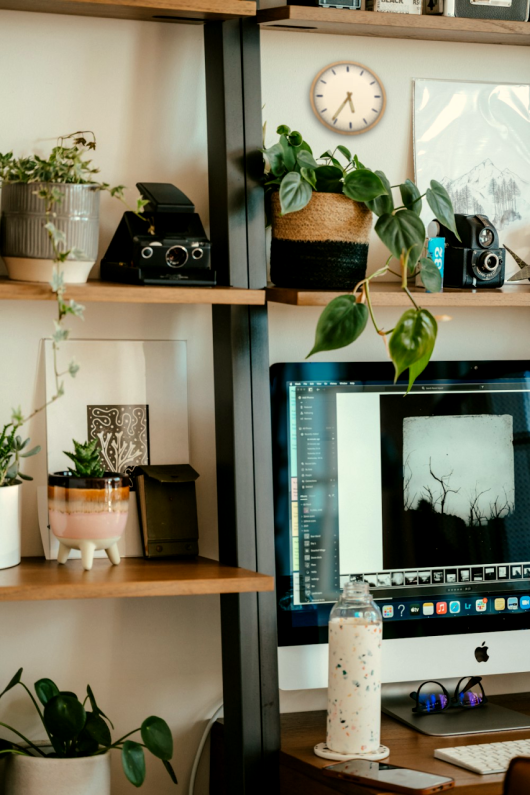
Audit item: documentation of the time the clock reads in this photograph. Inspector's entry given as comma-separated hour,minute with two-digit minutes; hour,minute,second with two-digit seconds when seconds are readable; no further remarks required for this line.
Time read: 5,36
